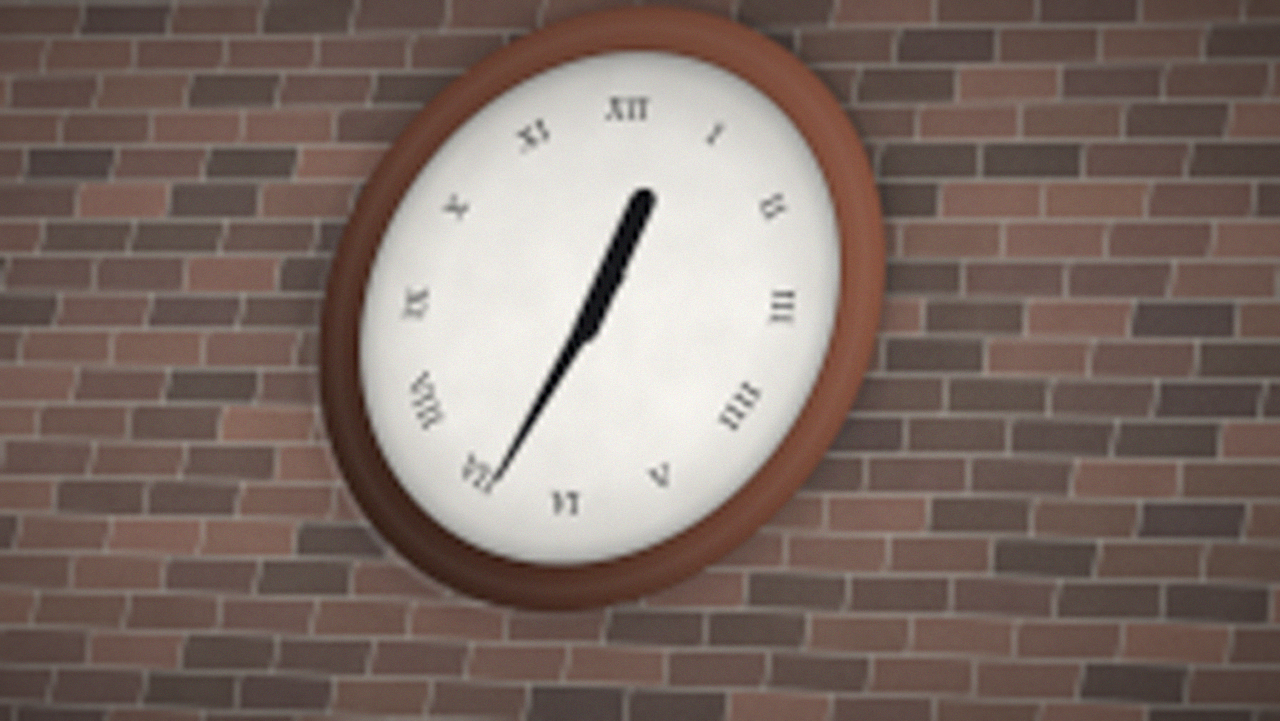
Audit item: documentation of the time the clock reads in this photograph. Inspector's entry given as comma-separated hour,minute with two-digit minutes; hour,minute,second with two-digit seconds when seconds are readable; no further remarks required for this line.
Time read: 12,34
